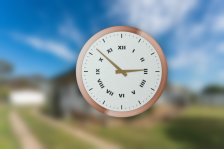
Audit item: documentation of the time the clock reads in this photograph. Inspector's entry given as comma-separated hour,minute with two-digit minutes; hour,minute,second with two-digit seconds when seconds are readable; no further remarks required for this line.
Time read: 2,52
